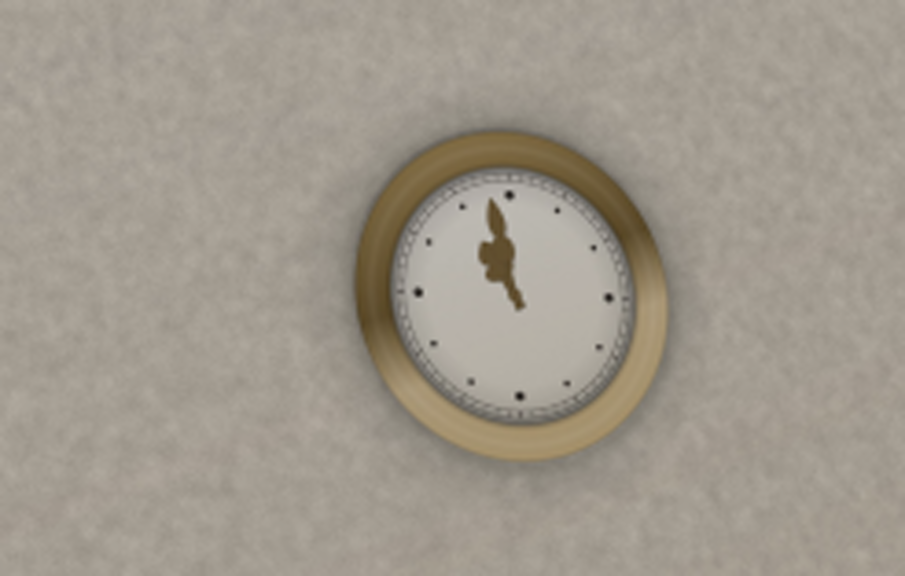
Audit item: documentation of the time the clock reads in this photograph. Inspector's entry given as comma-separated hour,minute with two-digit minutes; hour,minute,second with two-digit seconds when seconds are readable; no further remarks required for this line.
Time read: 10,58
